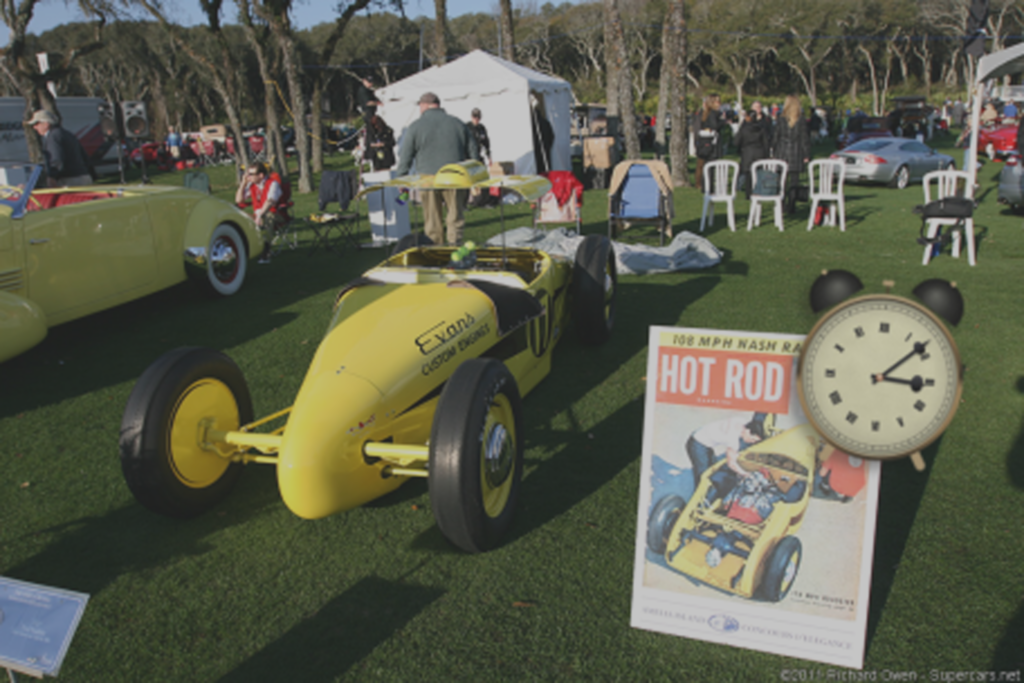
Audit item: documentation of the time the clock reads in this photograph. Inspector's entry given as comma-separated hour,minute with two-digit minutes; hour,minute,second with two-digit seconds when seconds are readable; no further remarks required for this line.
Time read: 3,08
